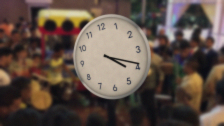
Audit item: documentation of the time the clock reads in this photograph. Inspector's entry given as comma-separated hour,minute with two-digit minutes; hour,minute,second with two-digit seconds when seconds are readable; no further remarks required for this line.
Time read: 4,19
